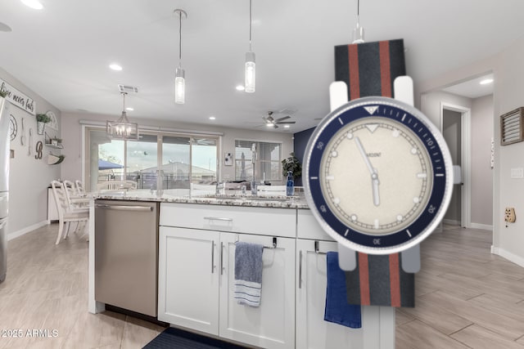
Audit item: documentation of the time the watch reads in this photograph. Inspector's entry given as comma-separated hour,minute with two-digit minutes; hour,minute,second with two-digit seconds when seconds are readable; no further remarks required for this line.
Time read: 5,56
